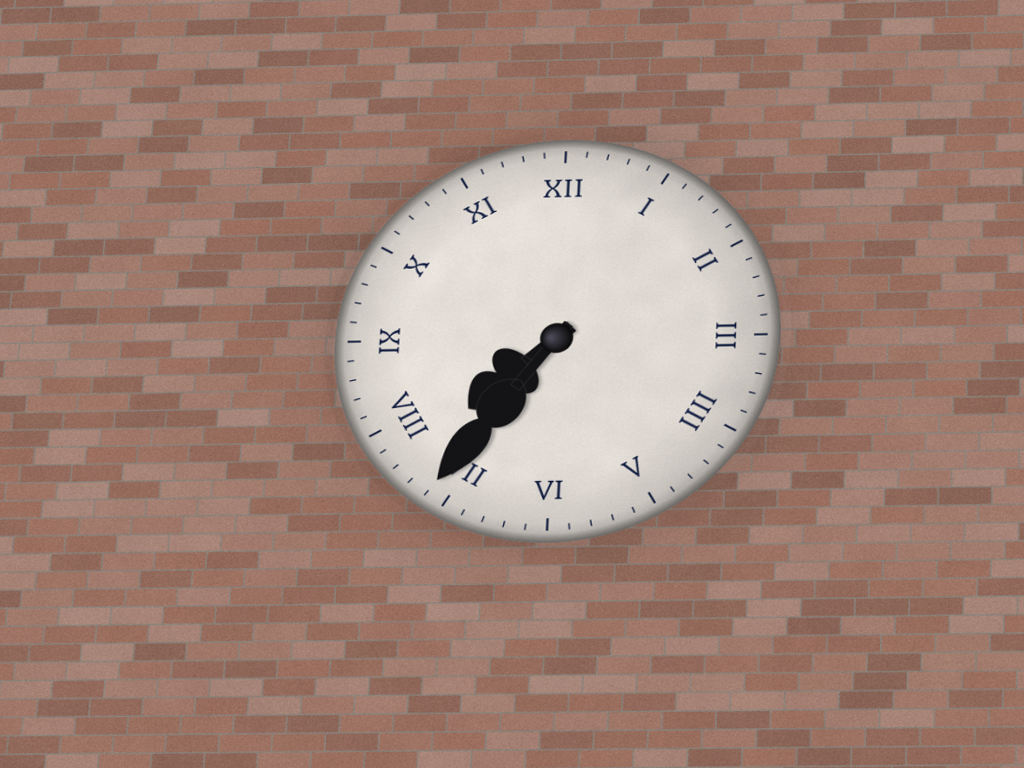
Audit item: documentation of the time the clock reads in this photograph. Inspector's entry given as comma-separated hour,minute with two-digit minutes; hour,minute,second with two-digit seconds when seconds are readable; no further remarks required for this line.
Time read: 7,36
